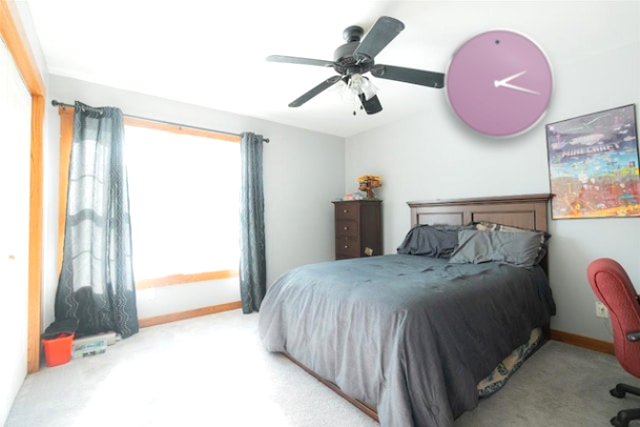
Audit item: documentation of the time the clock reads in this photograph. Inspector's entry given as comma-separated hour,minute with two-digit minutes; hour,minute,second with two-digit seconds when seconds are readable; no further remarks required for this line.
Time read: 2,18
